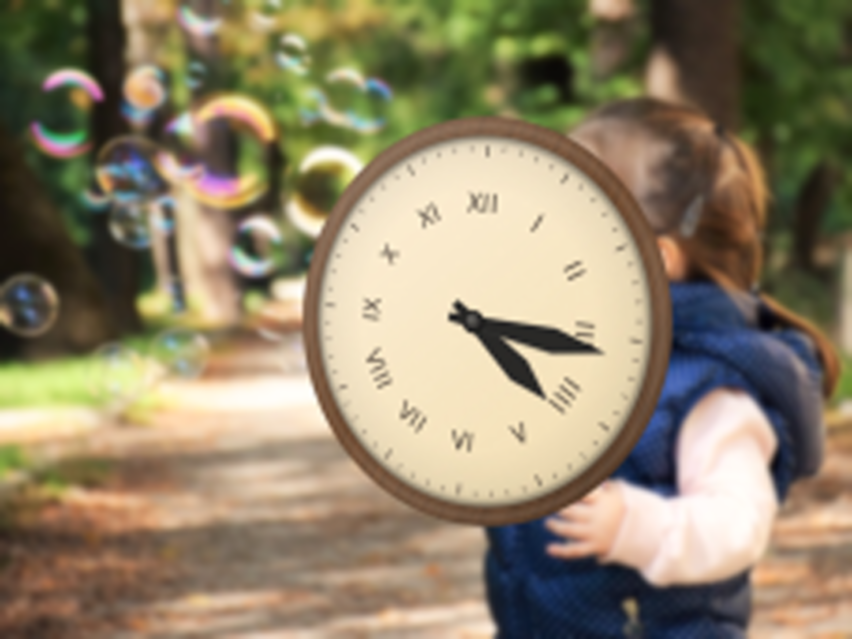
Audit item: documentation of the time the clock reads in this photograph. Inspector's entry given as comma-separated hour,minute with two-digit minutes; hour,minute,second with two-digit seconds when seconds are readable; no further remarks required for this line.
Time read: 4,16
